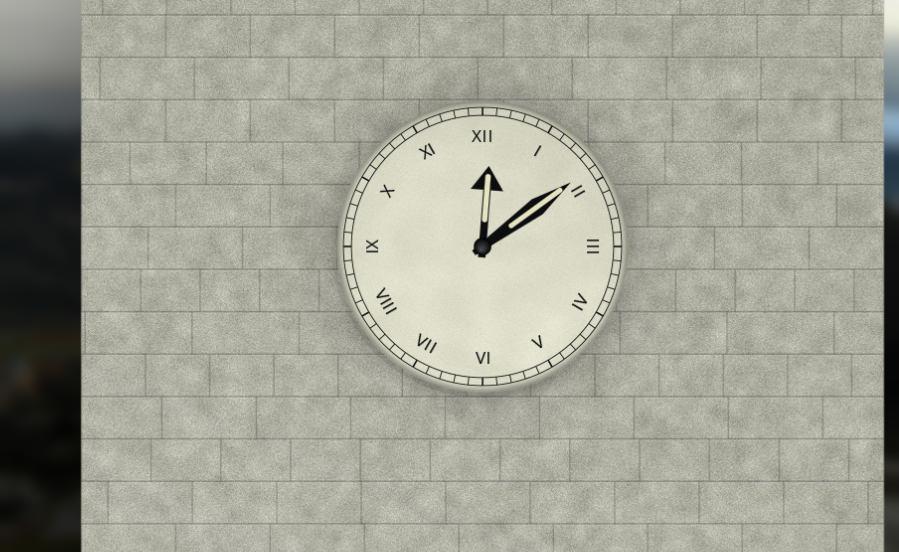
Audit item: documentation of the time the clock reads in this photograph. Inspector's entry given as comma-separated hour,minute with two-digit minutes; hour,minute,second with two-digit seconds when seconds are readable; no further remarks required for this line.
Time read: 12,09
